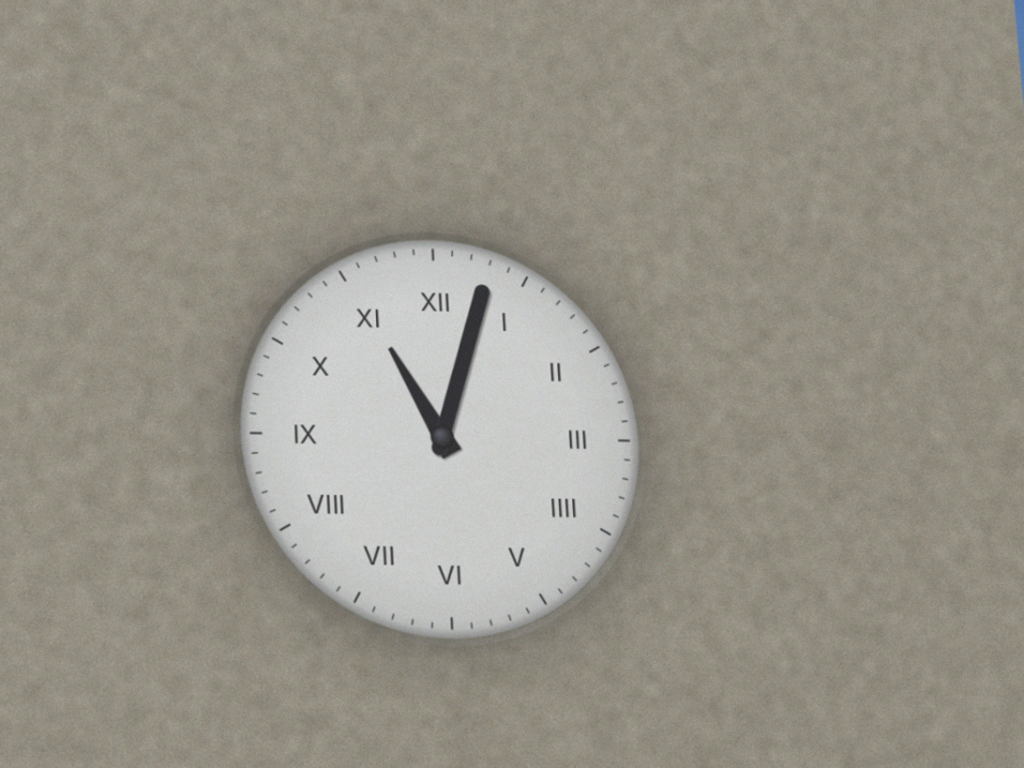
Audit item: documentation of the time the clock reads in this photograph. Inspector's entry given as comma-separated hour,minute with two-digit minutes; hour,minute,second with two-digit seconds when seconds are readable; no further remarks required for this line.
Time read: 11,03
